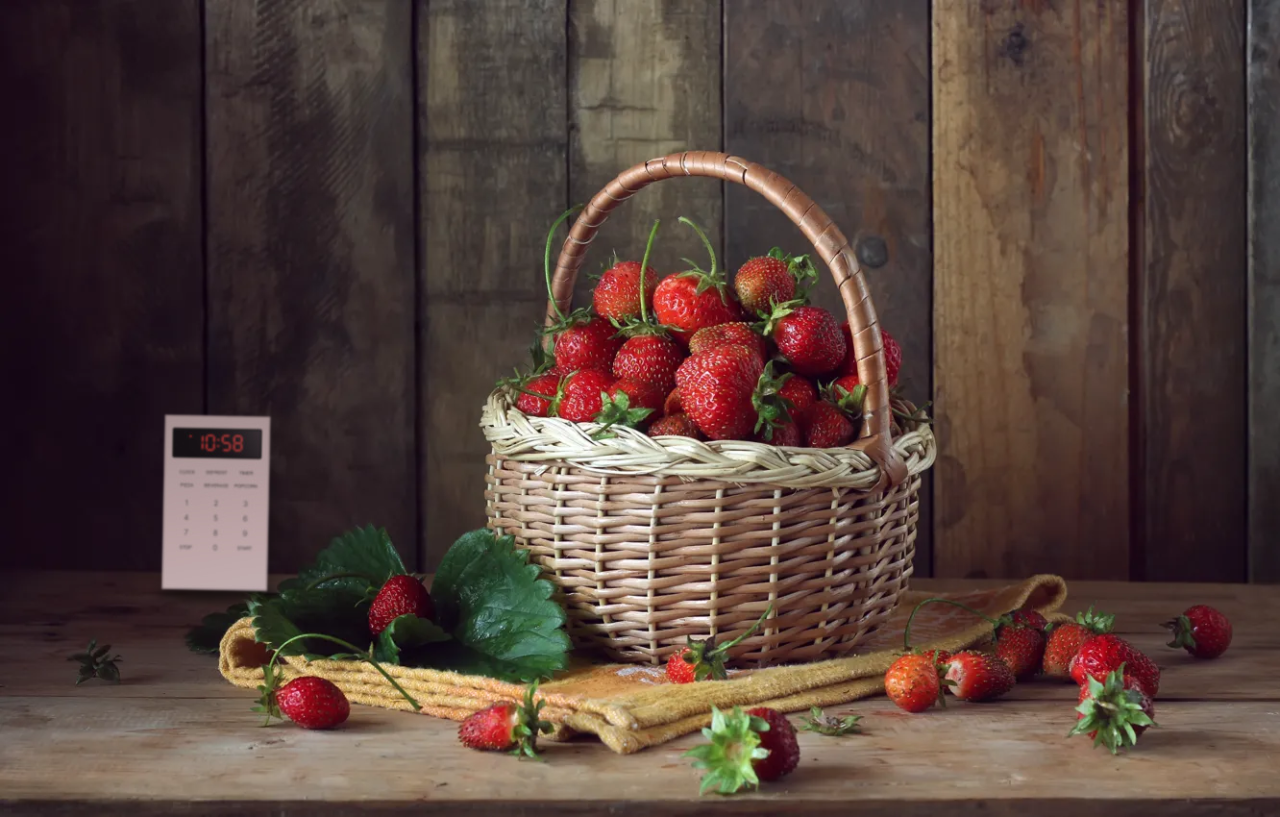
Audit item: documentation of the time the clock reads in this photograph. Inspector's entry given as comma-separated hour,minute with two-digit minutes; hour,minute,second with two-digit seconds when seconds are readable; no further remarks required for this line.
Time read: 10,58
